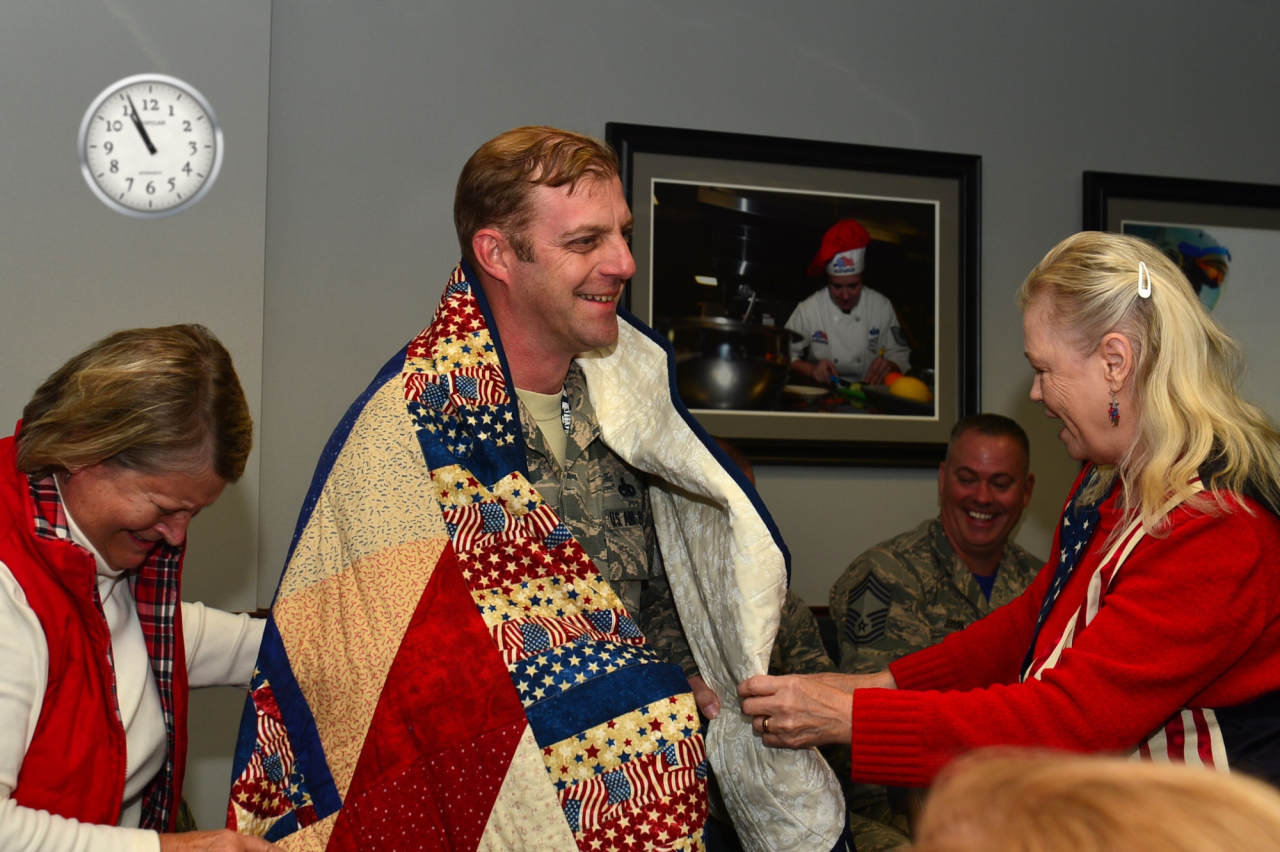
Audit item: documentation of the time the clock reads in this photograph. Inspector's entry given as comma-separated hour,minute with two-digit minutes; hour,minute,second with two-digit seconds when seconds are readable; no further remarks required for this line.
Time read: 10,56
